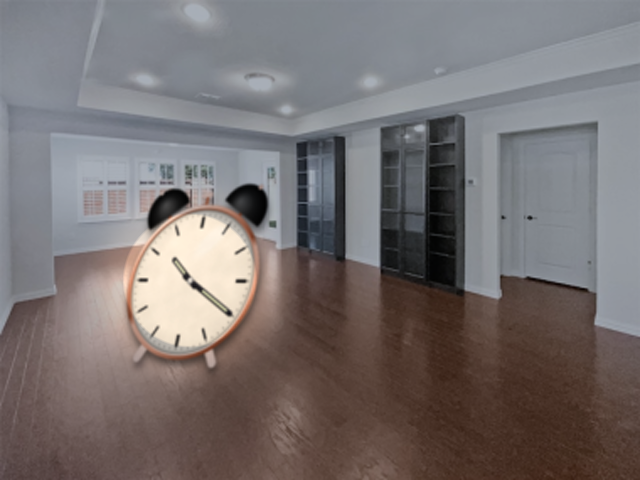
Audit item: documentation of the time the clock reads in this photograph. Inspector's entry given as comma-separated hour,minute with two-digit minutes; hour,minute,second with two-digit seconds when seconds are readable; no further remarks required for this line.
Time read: 10,20
